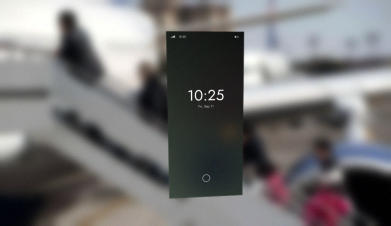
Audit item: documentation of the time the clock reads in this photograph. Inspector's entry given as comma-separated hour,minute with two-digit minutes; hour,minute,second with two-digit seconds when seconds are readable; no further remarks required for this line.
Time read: 10,25
